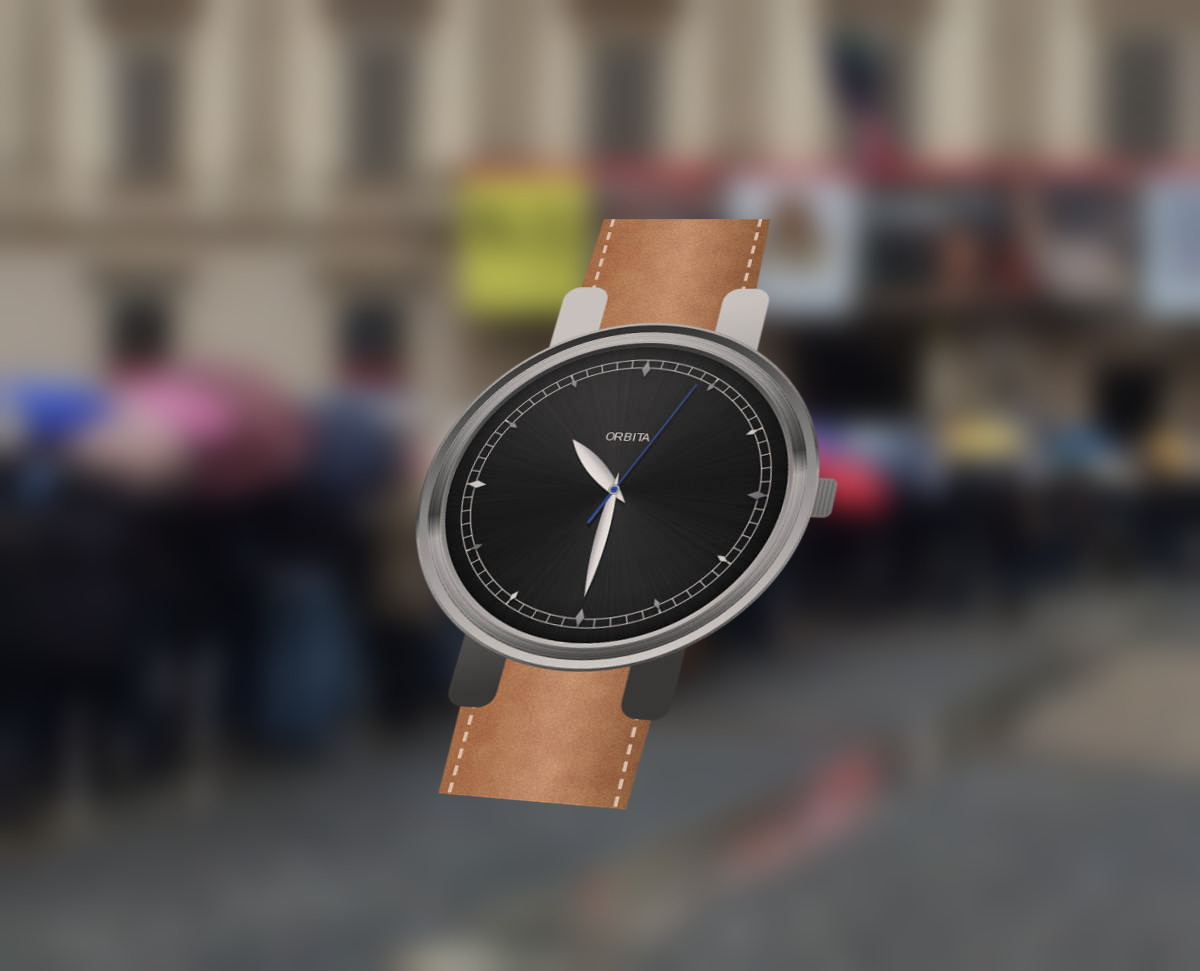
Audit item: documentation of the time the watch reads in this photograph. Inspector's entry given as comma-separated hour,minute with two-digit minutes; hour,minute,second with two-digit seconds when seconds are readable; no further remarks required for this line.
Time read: 10,30,04
